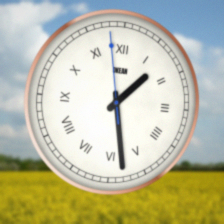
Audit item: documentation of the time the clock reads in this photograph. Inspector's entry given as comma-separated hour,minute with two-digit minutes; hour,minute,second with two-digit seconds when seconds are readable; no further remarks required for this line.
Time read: 1,27,58
